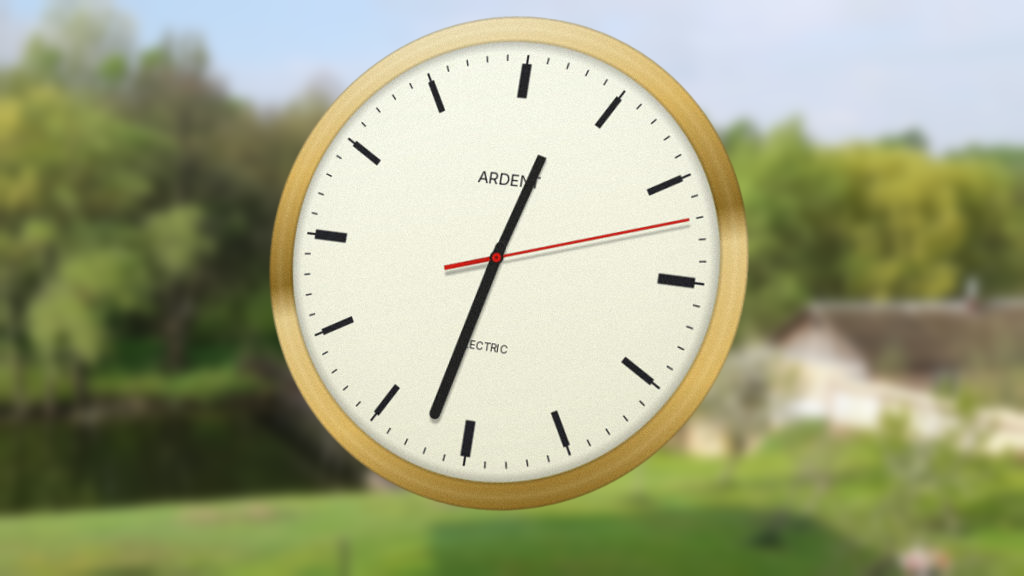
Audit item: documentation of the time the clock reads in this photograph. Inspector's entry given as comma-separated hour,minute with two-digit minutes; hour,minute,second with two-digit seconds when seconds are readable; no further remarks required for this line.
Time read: 12,32,12
